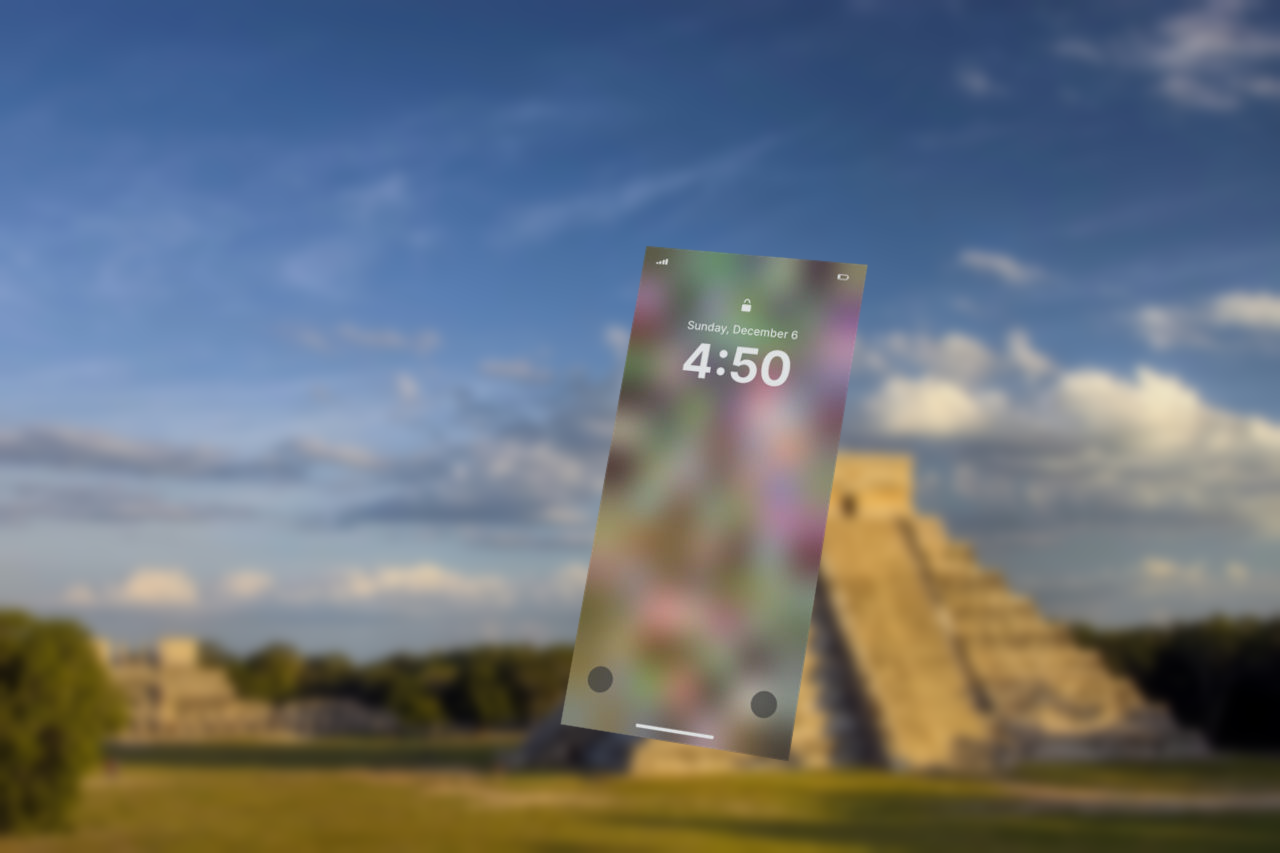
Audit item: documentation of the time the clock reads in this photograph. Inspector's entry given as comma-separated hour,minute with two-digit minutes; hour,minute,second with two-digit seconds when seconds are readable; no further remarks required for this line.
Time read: 4,50
